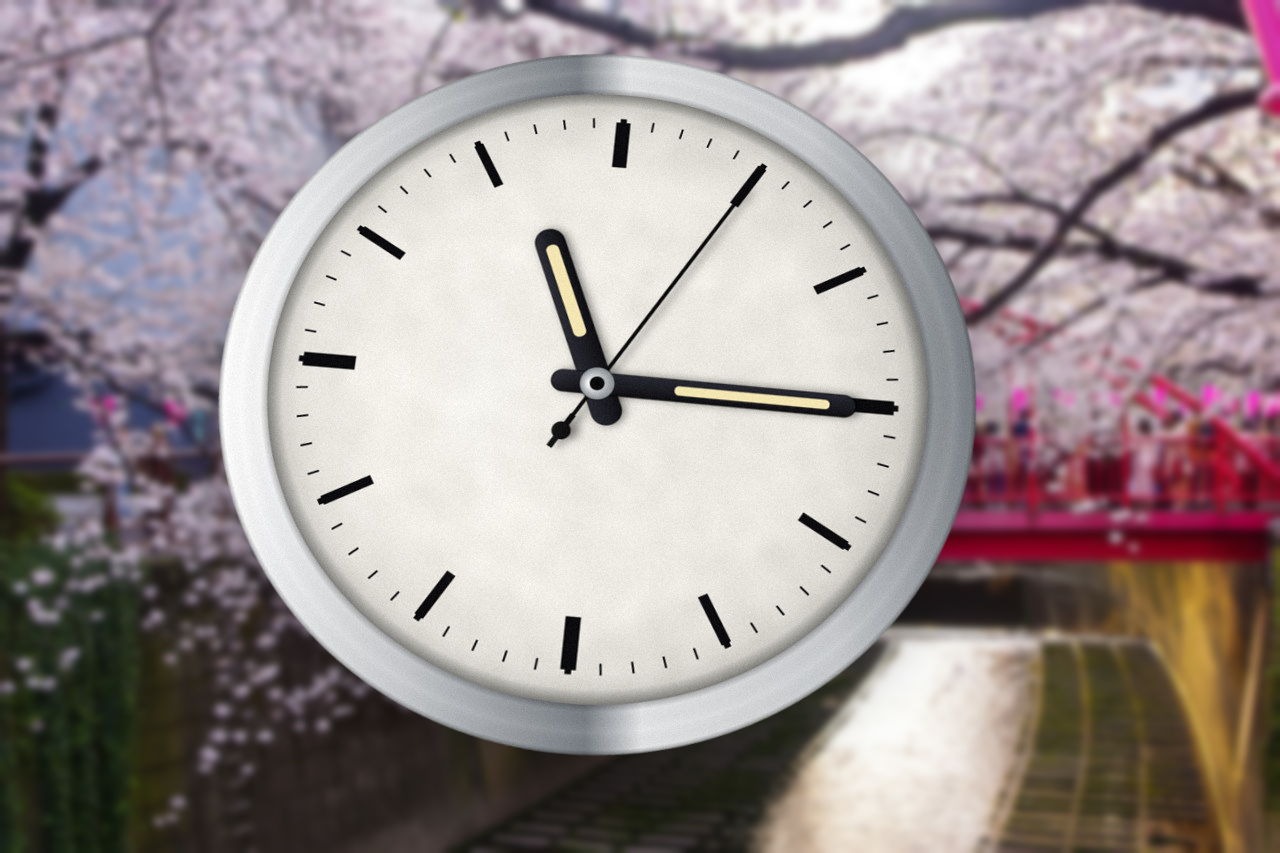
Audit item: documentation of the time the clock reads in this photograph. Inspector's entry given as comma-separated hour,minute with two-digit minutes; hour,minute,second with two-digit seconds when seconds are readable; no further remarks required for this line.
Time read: 11,15,05
